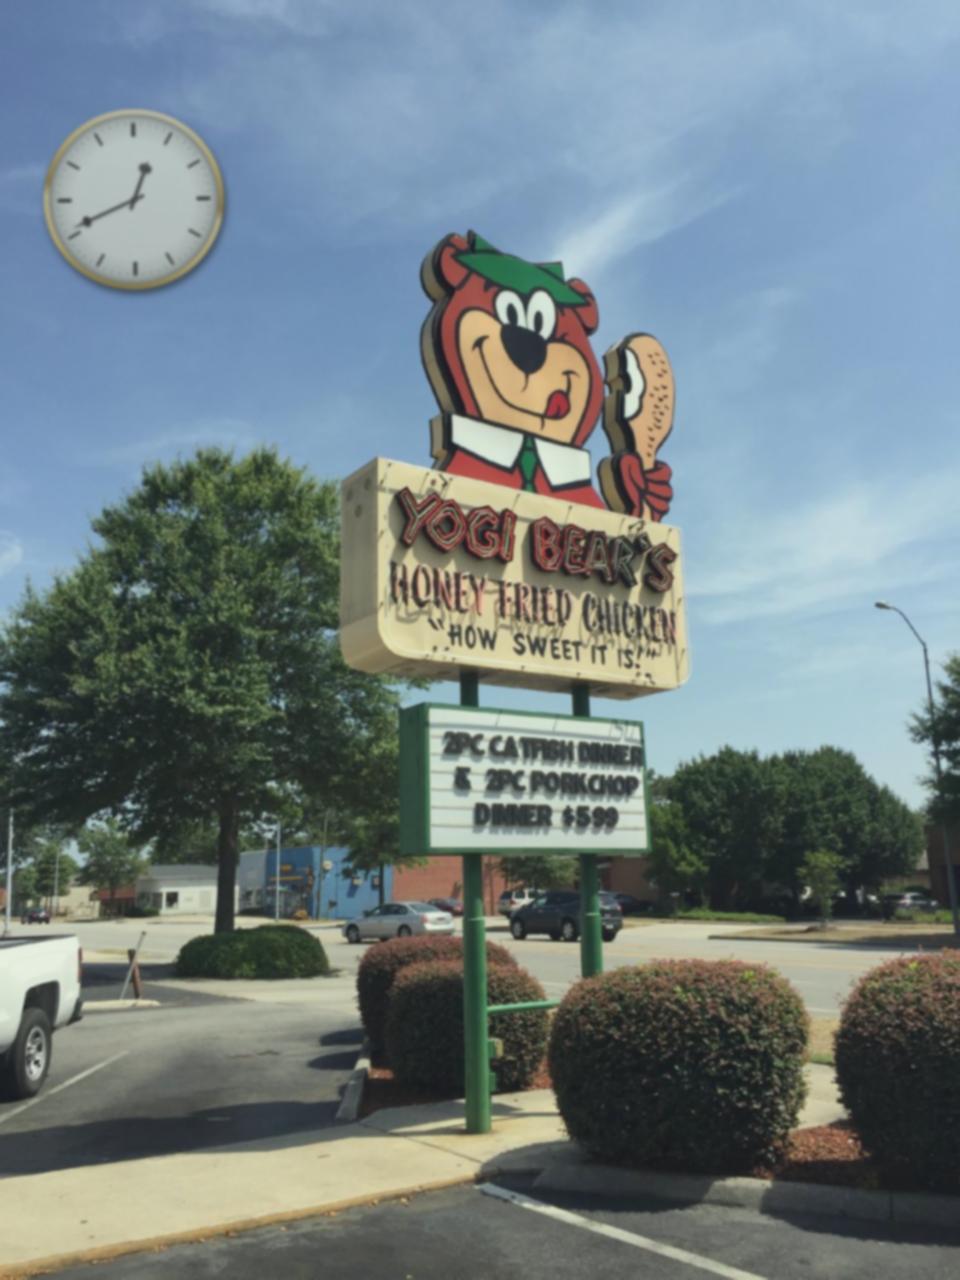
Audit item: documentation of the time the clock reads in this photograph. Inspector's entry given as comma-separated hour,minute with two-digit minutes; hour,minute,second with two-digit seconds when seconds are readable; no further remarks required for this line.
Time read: 12,41
